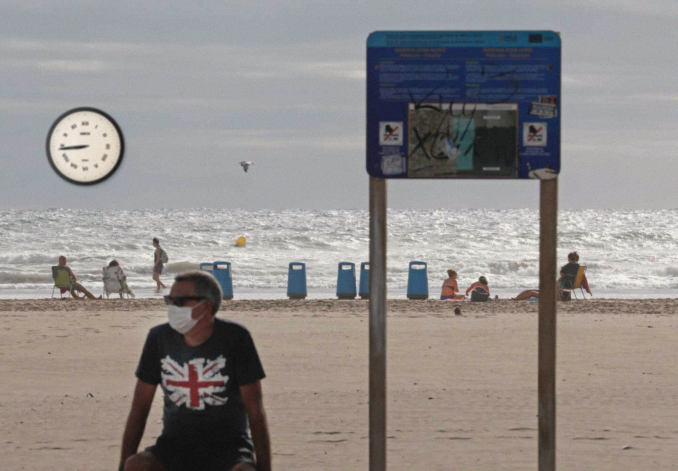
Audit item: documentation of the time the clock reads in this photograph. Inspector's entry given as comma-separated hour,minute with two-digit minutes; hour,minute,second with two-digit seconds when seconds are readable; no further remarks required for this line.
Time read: 8,44
